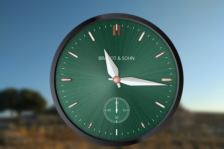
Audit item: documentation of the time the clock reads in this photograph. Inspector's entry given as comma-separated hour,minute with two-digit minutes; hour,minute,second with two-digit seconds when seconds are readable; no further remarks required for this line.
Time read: 11,16
